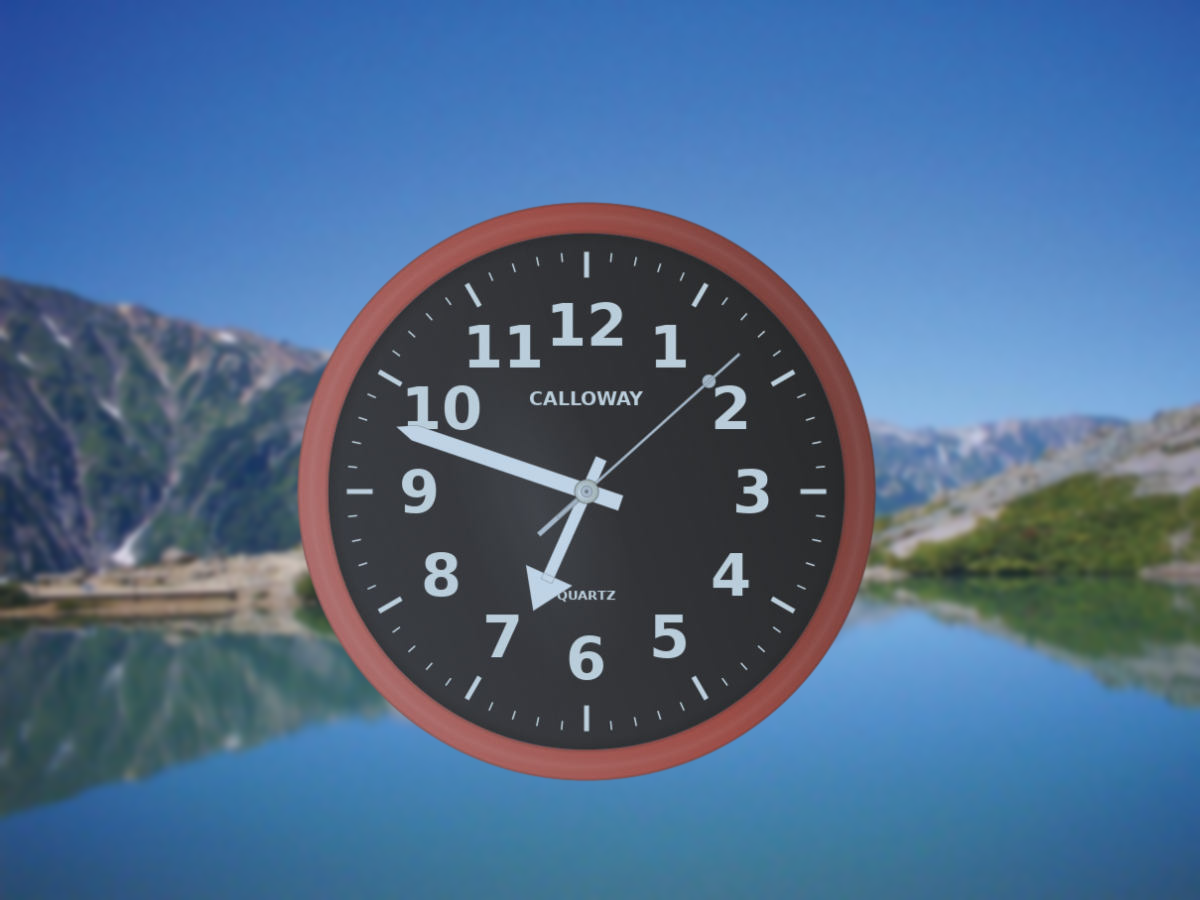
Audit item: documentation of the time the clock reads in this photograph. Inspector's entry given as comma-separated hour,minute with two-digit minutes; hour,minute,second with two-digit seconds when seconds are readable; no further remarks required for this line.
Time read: 6,48,08
